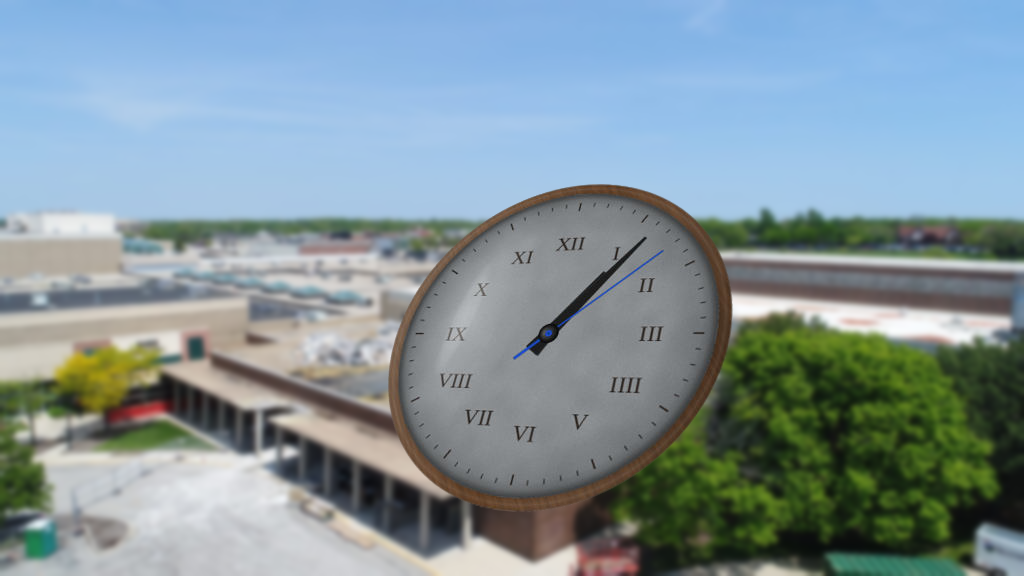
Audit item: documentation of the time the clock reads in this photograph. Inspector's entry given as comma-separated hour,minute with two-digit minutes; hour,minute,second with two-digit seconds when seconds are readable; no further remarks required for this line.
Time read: 1,06,08
